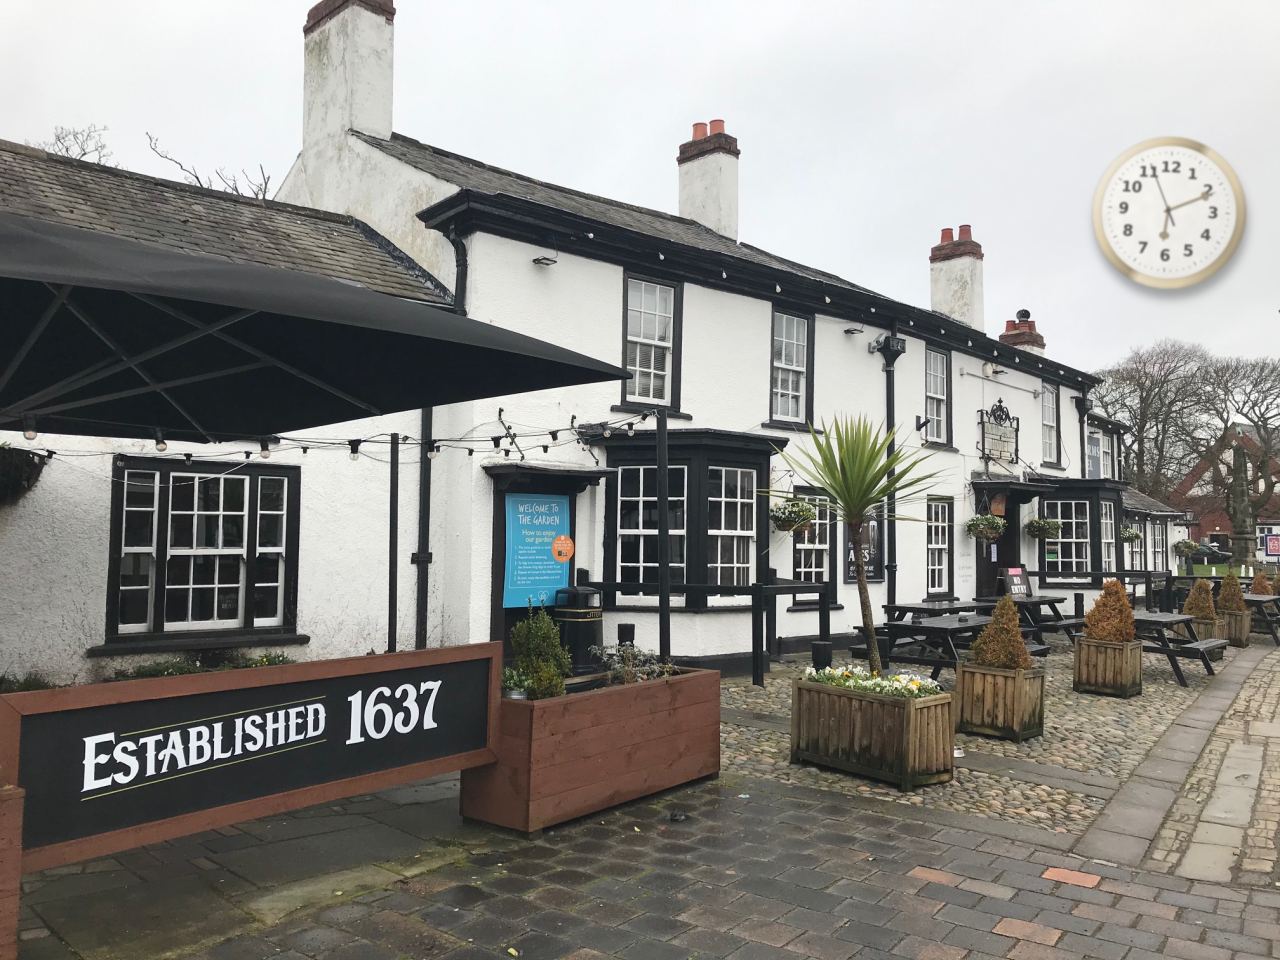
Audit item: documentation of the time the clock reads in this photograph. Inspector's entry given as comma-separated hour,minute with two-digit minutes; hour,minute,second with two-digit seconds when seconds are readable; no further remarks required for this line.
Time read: 6,10,56
